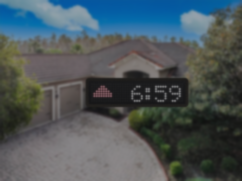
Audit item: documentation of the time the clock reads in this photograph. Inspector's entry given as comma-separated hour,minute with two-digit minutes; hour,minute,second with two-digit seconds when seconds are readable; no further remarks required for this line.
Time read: 6,59
